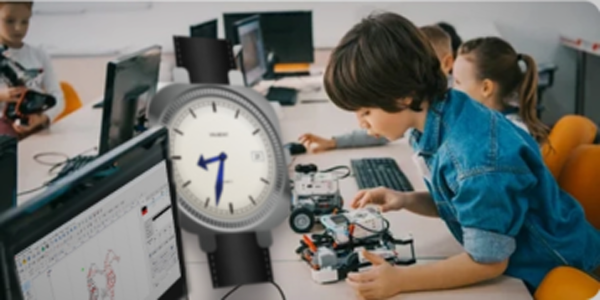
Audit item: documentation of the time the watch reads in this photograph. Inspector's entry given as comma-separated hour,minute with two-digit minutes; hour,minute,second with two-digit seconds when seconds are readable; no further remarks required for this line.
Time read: 8,33
